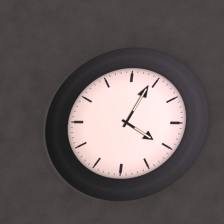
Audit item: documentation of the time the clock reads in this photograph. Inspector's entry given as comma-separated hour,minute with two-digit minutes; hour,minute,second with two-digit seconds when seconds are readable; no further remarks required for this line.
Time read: 4,04
